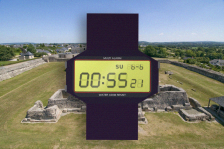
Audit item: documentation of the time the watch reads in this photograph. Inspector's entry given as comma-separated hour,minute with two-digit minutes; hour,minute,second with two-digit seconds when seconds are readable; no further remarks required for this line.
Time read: 0,55,21
